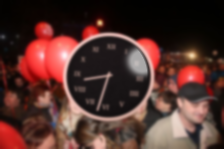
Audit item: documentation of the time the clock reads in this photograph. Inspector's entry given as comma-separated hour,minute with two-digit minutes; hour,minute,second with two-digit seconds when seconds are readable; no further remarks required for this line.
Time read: 8,32
